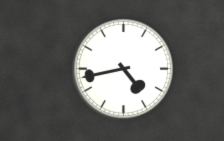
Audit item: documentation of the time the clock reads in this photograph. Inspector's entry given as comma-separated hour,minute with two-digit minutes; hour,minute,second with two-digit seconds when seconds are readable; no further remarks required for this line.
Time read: 4,43
